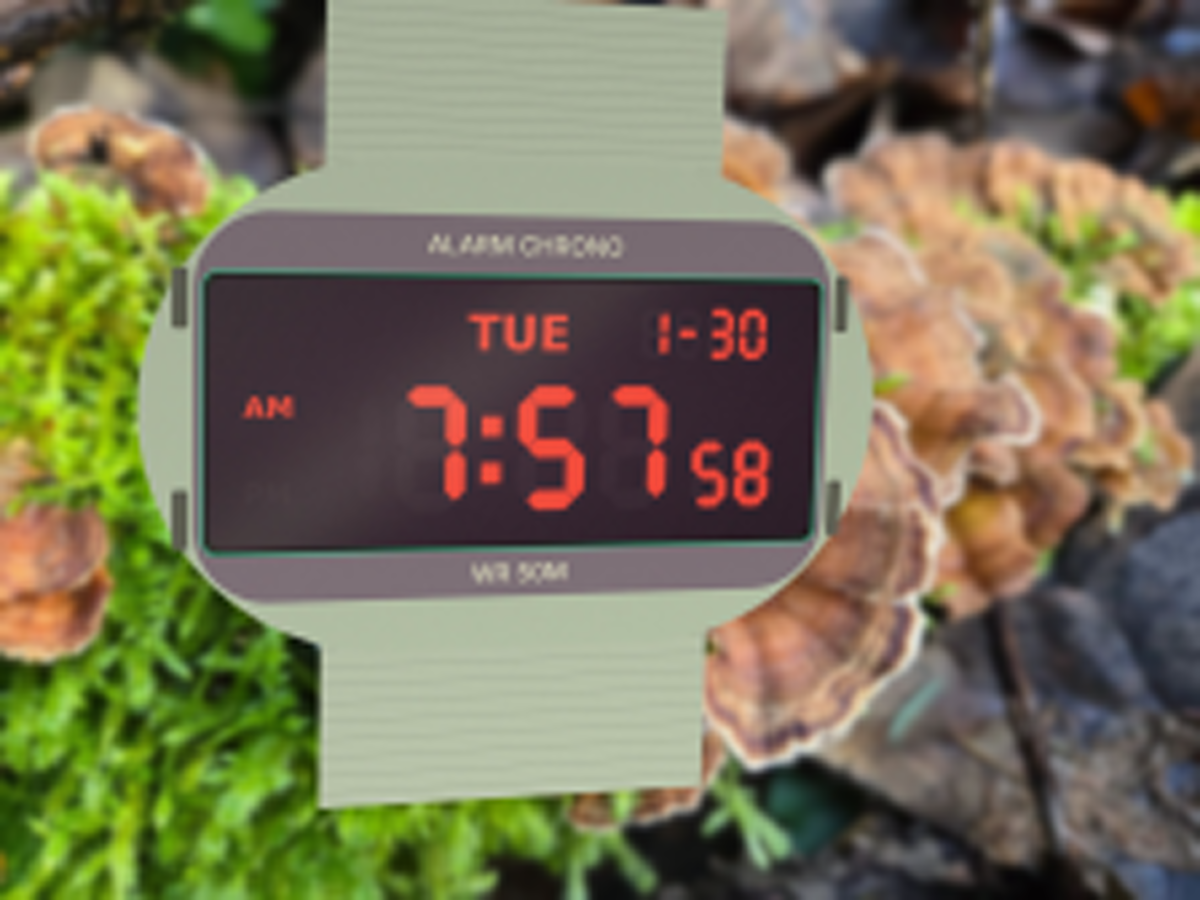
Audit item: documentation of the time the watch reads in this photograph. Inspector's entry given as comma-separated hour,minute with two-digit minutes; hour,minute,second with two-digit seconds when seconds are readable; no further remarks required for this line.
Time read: 7,57,58
